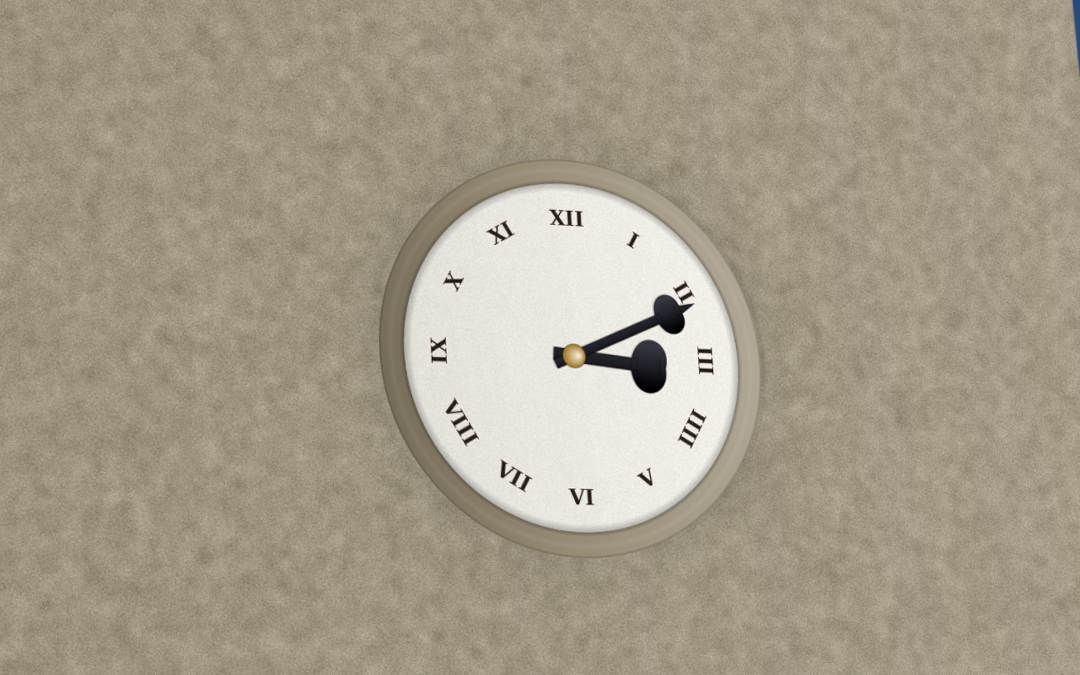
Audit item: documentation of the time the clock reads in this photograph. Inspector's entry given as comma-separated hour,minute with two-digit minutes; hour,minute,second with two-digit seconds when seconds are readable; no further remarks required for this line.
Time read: 3,11
